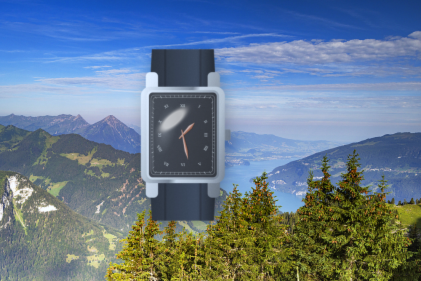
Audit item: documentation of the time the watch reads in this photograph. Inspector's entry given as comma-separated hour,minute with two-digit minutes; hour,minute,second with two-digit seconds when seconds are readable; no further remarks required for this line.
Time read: 1,28
